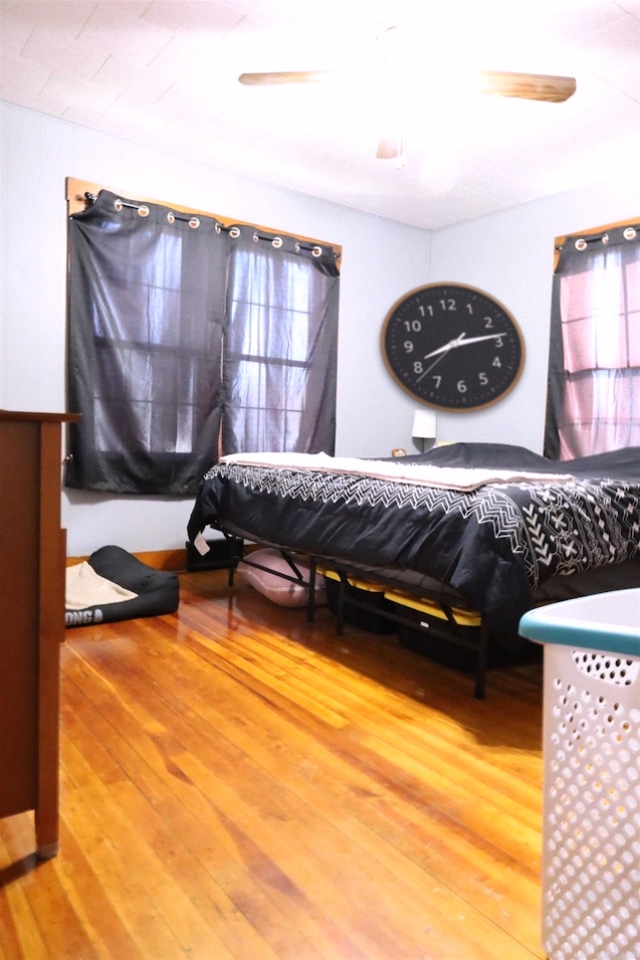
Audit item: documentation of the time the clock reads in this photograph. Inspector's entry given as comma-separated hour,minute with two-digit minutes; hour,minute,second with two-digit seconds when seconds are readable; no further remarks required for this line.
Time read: 8,13,38
